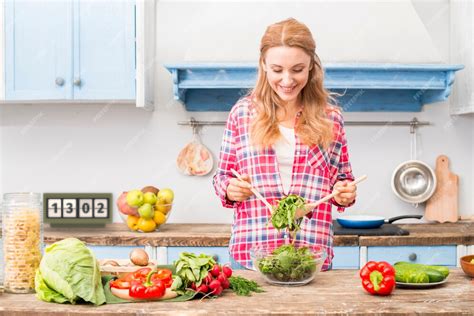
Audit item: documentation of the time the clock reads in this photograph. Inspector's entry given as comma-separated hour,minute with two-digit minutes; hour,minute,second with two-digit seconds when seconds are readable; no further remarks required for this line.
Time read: 13,02
